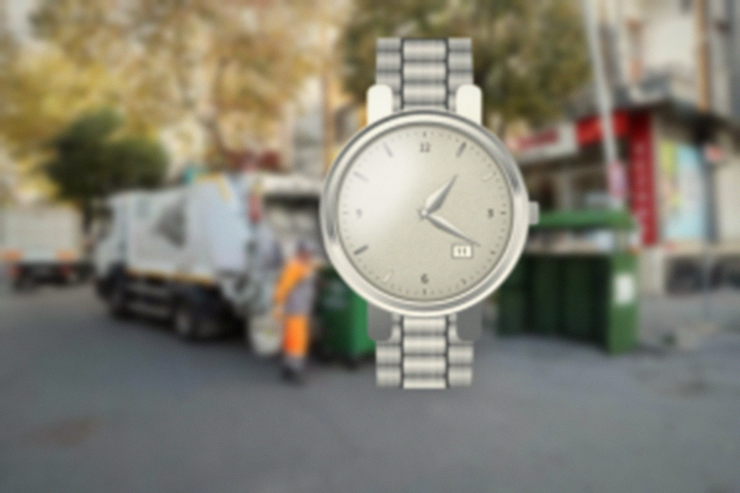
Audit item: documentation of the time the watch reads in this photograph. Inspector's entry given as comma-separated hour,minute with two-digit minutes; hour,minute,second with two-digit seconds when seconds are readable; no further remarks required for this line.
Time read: 1,20
